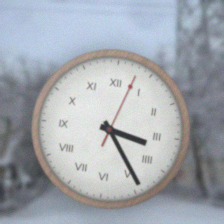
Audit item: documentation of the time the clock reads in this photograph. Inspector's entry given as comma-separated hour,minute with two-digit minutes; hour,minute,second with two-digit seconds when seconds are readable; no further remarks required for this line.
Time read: 3,24,03
